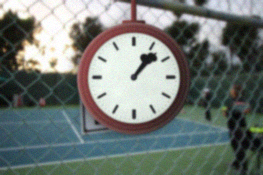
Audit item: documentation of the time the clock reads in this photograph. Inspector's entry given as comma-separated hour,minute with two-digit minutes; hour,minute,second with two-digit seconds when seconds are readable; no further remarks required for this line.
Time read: 1,07
